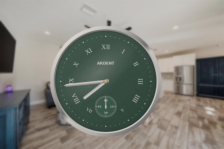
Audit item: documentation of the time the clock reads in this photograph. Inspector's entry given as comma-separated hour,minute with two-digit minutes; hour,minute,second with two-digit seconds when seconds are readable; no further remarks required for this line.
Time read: 7,44
